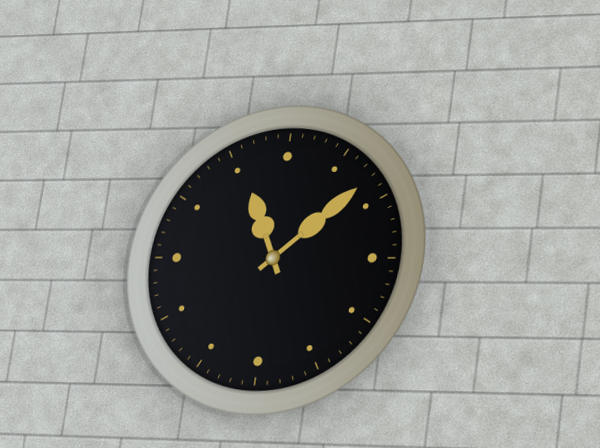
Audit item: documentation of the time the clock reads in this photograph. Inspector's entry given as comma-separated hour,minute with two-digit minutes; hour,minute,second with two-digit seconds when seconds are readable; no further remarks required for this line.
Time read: 11,08
